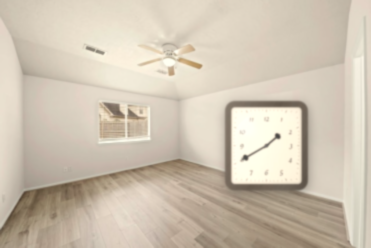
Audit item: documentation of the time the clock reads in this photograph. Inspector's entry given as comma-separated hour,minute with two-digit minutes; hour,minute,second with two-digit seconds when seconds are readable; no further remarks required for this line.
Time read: 1,40
